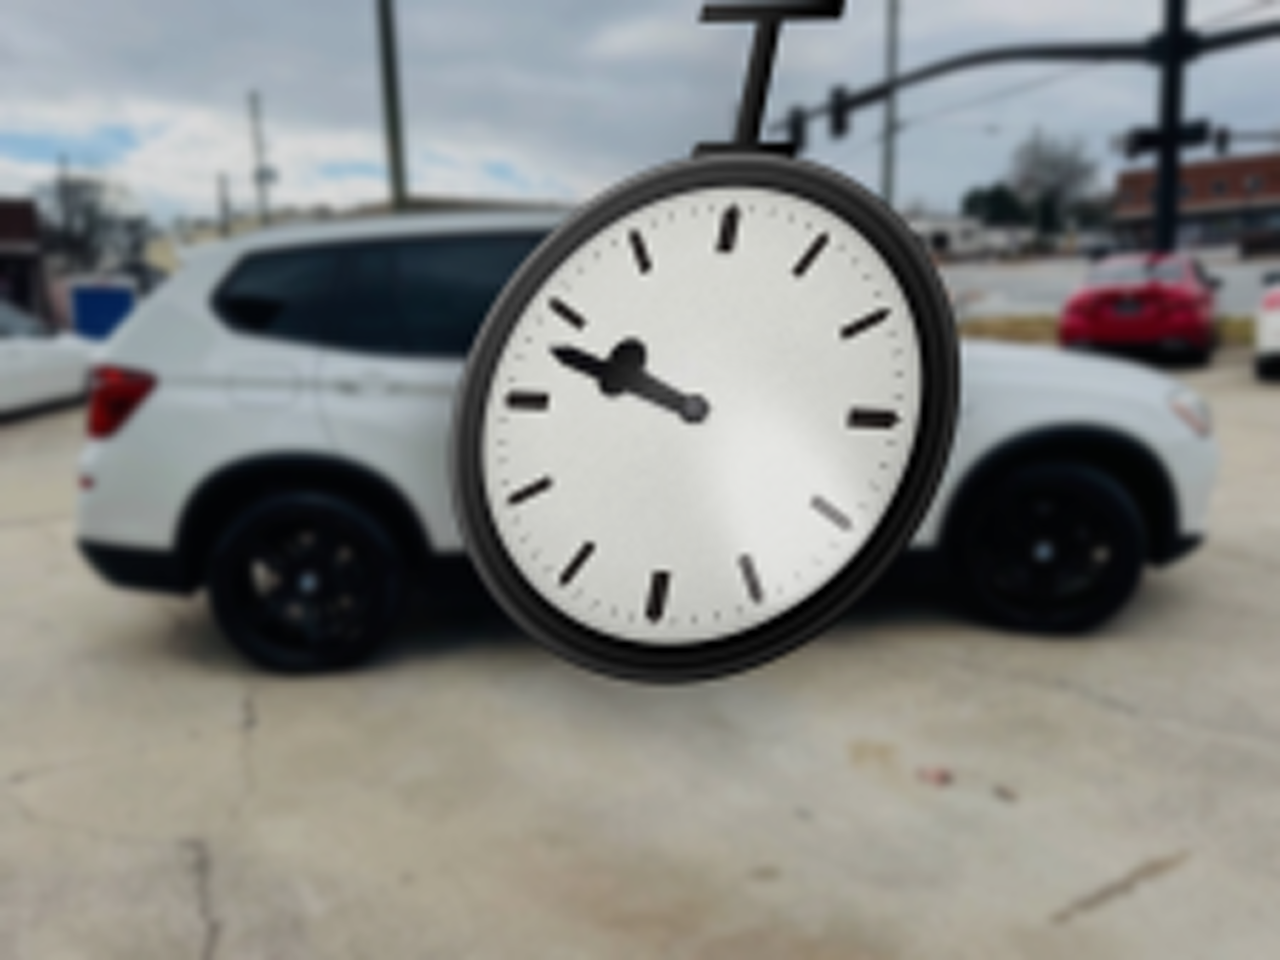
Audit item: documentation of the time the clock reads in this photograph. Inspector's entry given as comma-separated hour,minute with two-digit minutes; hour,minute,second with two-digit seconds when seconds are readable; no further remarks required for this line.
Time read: 9,48
